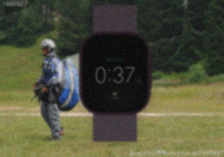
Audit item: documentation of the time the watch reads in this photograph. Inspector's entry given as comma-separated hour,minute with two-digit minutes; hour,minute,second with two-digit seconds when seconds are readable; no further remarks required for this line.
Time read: 0,37
